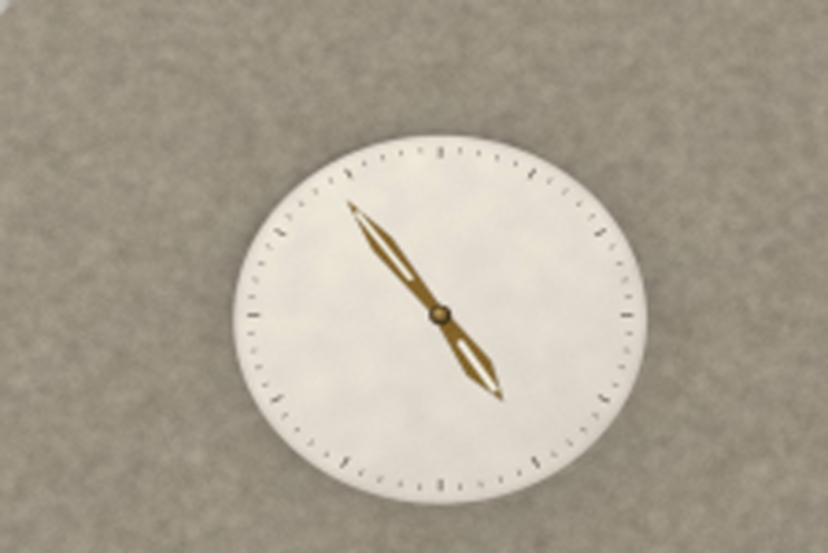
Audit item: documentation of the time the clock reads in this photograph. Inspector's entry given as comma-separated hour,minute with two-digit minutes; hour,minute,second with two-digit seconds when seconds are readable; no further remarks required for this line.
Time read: 4,54
